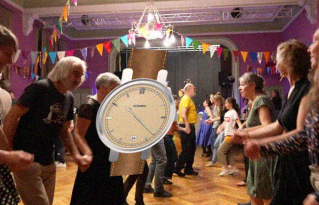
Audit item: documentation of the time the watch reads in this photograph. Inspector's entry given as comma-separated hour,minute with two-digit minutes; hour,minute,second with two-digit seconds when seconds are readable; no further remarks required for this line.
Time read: 10,22
